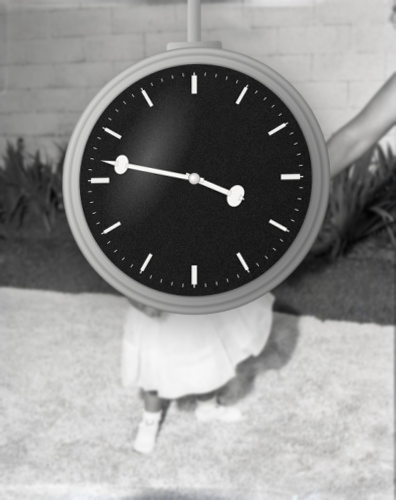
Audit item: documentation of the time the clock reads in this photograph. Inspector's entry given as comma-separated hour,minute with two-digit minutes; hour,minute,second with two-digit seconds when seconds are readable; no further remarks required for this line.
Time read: 3,47
